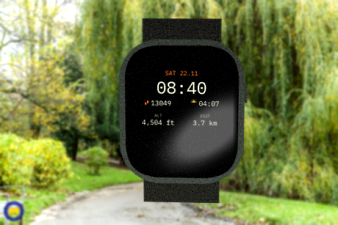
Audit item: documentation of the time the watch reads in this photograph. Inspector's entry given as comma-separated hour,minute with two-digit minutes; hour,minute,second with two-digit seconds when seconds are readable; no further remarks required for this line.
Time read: 8,40
